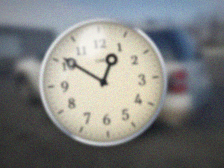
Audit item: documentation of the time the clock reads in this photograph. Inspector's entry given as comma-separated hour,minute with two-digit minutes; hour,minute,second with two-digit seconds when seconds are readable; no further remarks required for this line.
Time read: 12,51
